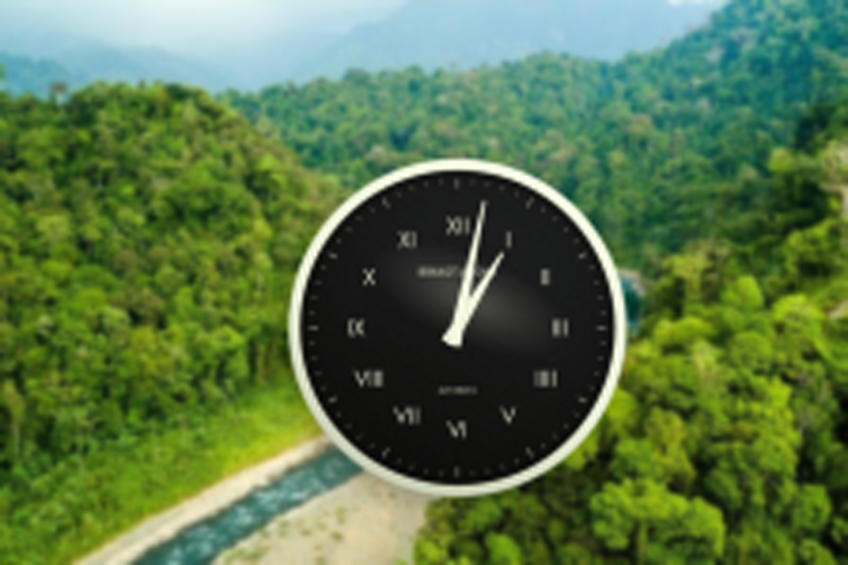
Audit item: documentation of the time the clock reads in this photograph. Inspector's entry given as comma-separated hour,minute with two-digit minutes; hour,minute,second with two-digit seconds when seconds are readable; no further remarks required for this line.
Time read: 1,02
